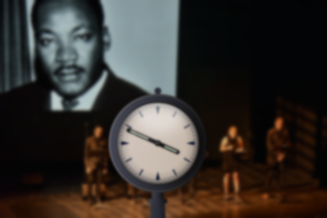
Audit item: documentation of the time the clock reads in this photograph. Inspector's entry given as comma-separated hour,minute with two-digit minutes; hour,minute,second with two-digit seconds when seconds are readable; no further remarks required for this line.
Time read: 3,49
